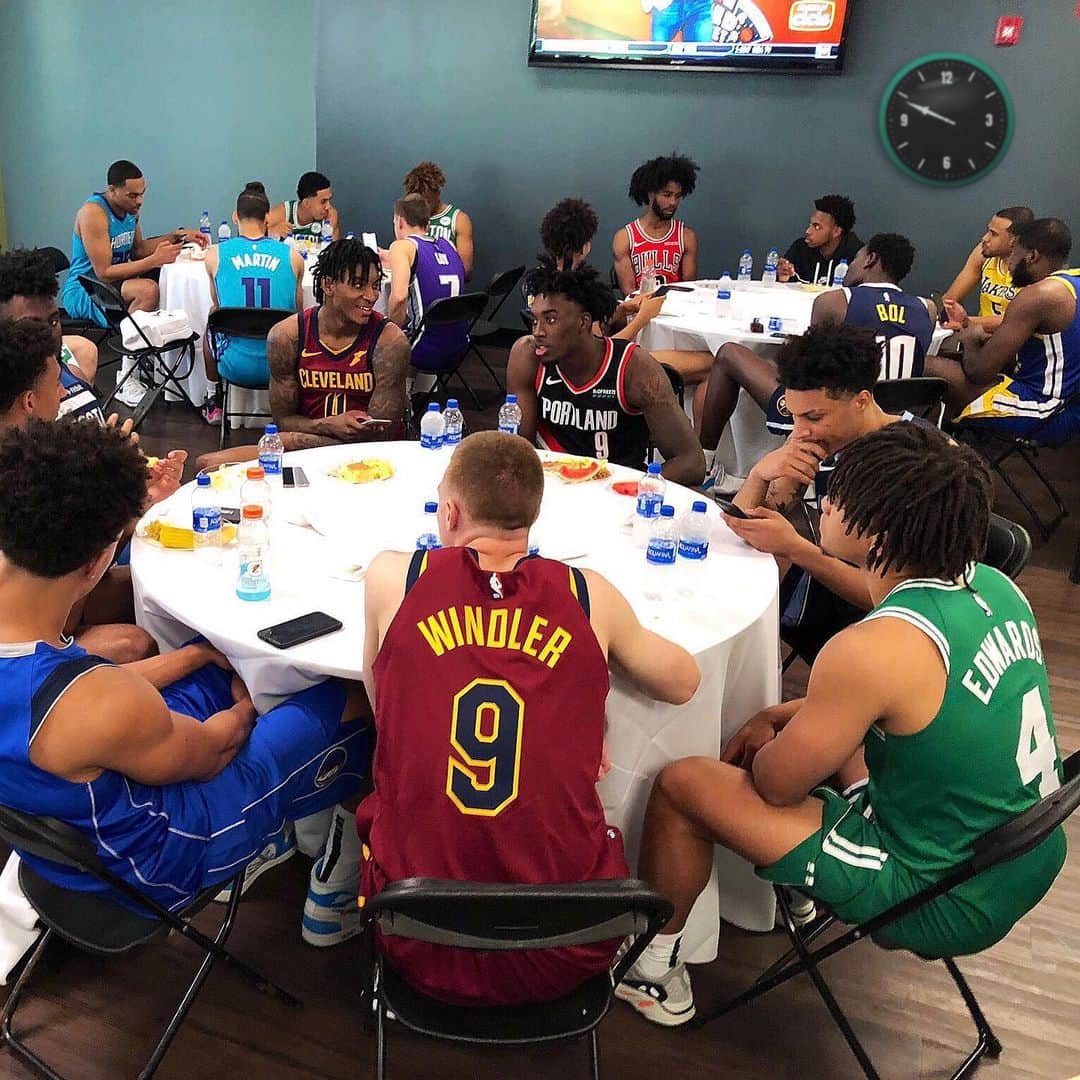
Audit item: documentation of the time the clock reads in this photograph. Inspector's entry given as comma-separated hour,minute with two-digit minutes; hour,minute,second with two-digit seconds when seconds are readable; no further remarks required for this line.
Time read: 9,49
